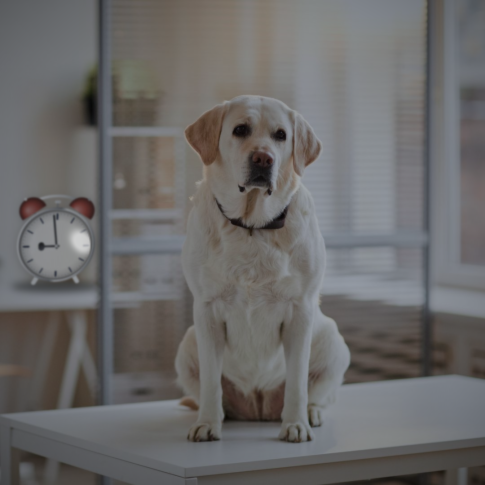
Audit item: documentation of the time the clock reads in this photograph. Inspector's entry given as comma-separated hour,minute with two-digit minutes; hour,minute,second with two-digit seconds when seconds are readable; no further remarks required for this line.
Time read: 8,59
